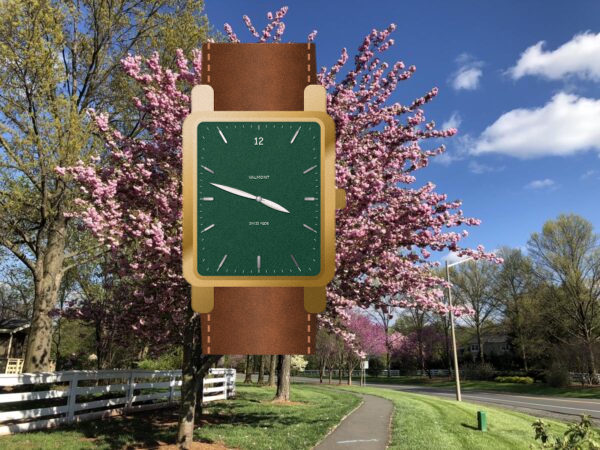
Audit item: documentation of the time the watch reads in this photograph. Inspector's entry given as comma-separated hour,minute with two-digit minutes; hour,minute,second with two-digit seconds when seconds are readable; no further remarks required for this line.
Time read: 3,48
